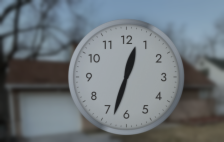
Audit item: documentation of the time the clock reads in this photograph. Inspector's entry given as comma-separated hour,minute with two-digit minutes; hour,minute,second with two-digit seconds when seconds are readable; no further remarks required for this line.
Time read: 12,33
